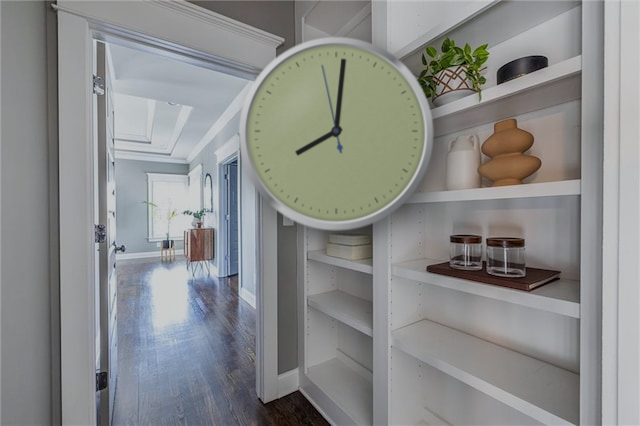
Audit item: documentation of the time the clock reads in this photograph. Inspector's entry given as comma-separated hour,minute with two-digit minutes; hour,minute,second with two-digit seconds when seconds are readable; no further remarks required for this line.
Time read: 8,00,58
